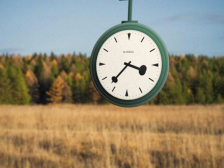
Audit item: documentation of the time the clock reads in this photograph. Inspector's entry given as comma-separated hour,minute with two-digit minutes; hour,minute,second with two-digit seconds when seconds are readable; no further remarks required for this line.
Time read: 3,37
